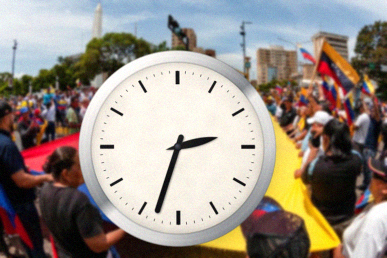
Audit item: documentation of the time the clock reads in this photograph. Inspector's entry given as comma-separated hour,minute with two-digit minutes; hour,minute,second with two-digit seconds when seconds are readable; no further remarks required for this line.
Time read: 2,33
